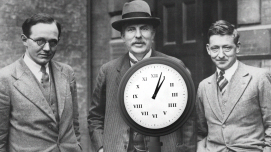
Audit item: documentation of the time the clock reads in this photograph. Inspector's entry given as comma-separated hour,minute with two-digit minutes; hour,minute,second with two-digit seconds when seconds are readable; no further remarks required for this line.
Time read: 1,03
